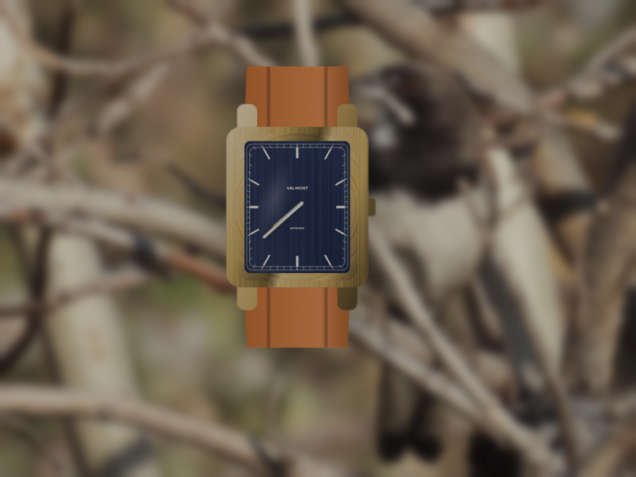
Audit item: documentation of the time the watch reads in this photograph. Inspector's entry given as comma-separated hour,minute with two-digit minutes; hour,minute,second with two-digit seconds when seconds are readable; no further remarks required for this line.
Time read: 7,38
